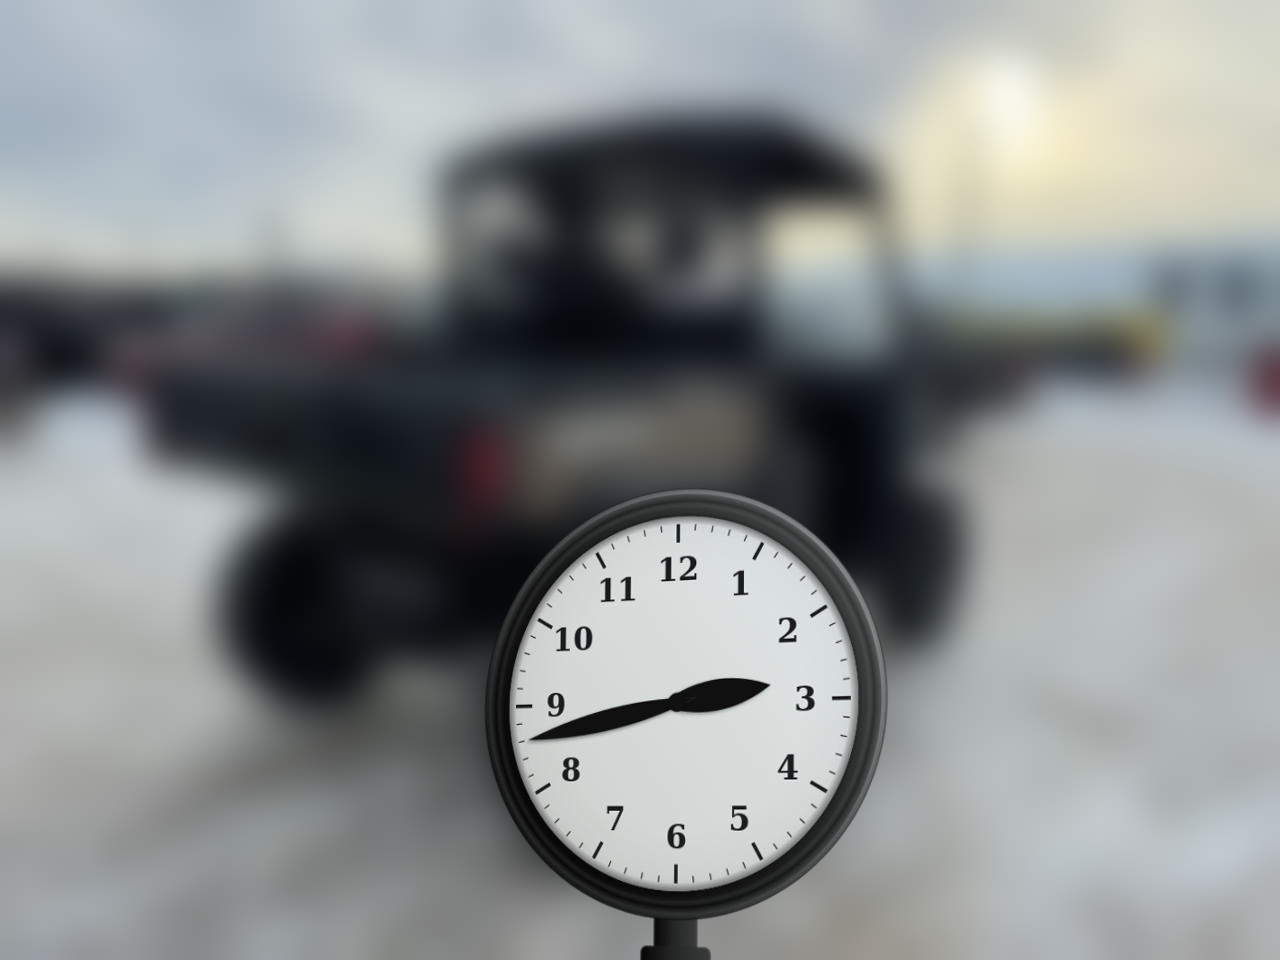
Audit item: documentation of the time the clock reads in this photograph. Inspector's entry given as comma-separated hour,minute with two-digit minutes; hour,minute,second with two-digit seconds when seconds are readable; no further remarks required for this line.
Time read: 2,43
